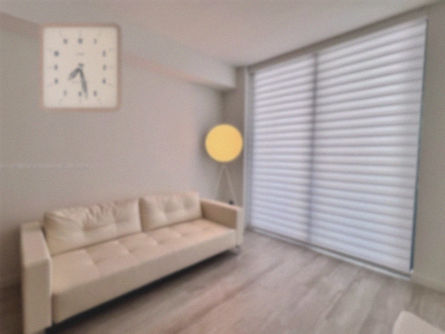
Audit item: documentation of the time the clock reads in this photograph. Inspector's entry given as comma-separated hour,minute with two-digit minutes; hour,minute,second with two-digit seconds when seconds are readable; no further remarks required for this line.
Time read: 7,28
